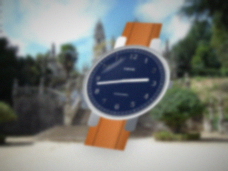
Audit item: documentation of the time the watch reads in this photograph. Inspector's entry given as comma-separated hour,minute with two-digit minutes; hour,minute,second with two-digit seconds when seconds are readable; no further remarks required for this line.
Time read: 2,43
